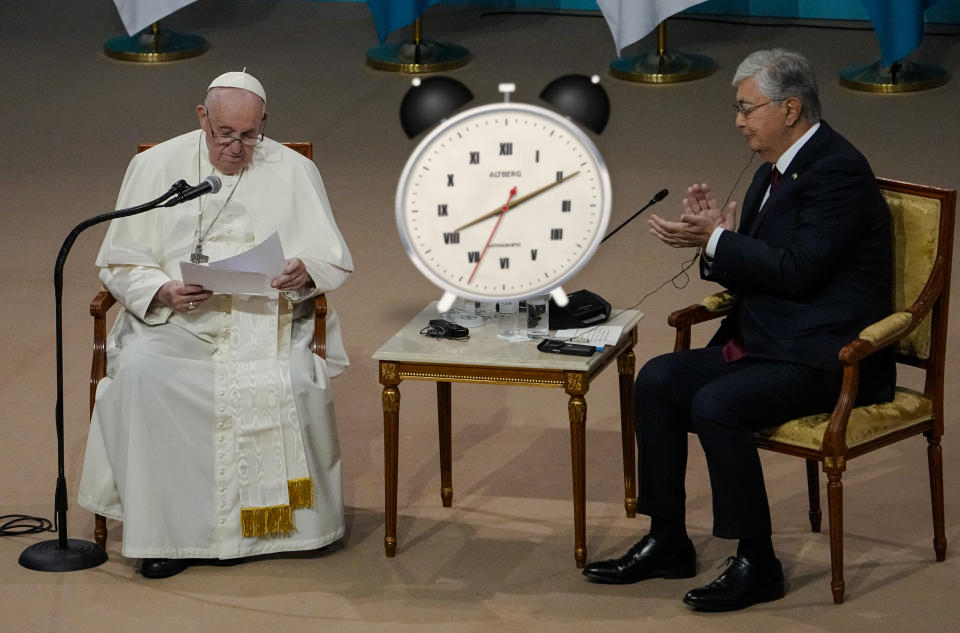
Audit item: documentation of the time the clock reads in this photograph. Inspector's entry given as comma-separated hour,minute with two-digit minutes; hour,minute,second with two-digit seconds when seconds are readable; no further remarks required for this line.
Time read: 8,10,34
